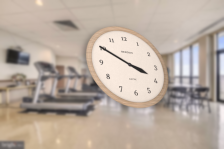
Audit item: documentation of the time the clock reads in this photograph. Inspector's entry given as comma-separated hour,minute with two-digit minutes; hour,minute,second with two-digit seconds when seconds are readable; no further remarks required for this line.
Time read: 3,50
